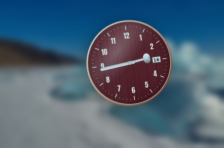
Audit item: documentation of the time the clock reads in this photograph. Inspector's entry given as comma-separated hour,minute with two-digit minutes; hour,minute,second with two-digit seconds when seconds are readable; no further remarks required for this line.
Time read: 2,44
